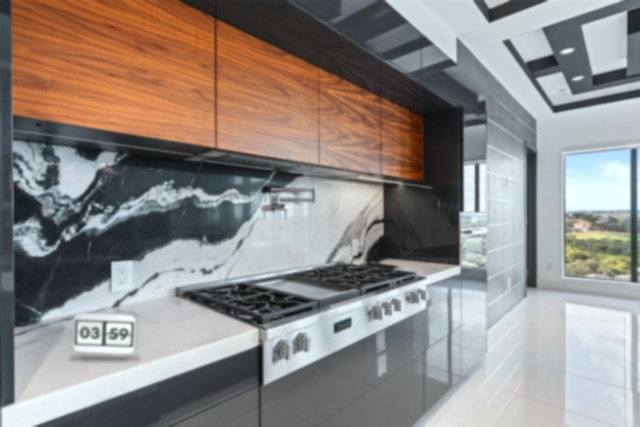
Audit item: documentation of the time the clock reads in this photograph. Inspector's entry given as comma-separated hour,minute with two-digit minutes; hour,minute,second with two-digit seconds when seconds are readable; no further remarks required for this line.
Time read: 3,59
